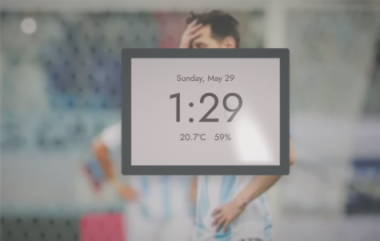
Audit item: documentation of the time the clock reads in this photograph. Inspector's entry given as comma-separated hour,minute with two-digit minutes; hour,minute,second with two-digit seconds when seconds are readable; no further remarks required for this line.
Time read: 1,29
